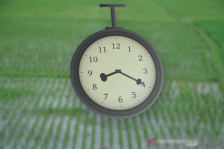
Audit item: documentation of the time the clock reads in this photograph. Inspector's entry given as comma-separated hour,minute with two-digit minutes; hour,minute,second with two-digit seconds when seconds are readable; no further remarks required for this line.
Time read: 8,20
